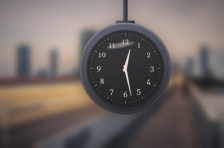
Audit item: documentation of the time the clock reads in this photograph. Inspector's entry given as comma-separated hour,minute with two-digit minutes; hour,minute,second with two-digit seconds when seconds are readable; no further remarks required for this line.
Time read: 12,28
